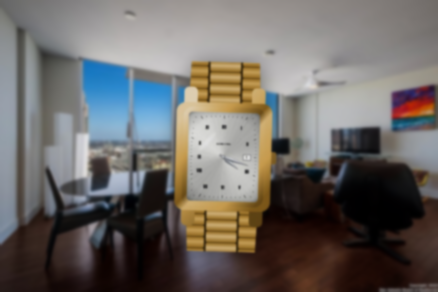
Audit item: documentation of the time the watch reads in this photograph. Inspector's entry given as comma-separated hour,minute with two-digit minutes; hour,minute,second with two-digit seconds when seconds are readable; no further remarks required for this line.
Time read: 4,18
